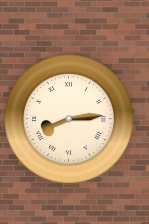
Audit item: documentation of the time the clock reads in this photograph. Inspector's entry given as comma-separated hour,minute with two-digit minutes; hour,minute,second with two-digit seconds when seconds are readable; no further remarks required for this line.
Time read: 8,14
